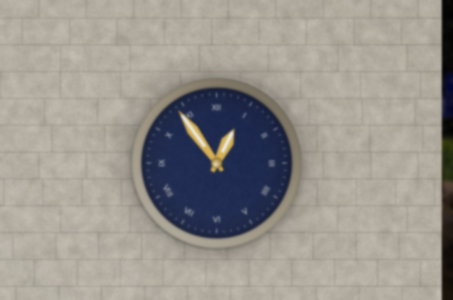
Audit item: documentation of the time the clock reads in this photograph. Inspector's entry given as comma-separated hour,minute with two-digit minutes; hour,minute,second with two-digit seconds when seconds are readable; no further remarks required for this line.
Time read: 12,54
